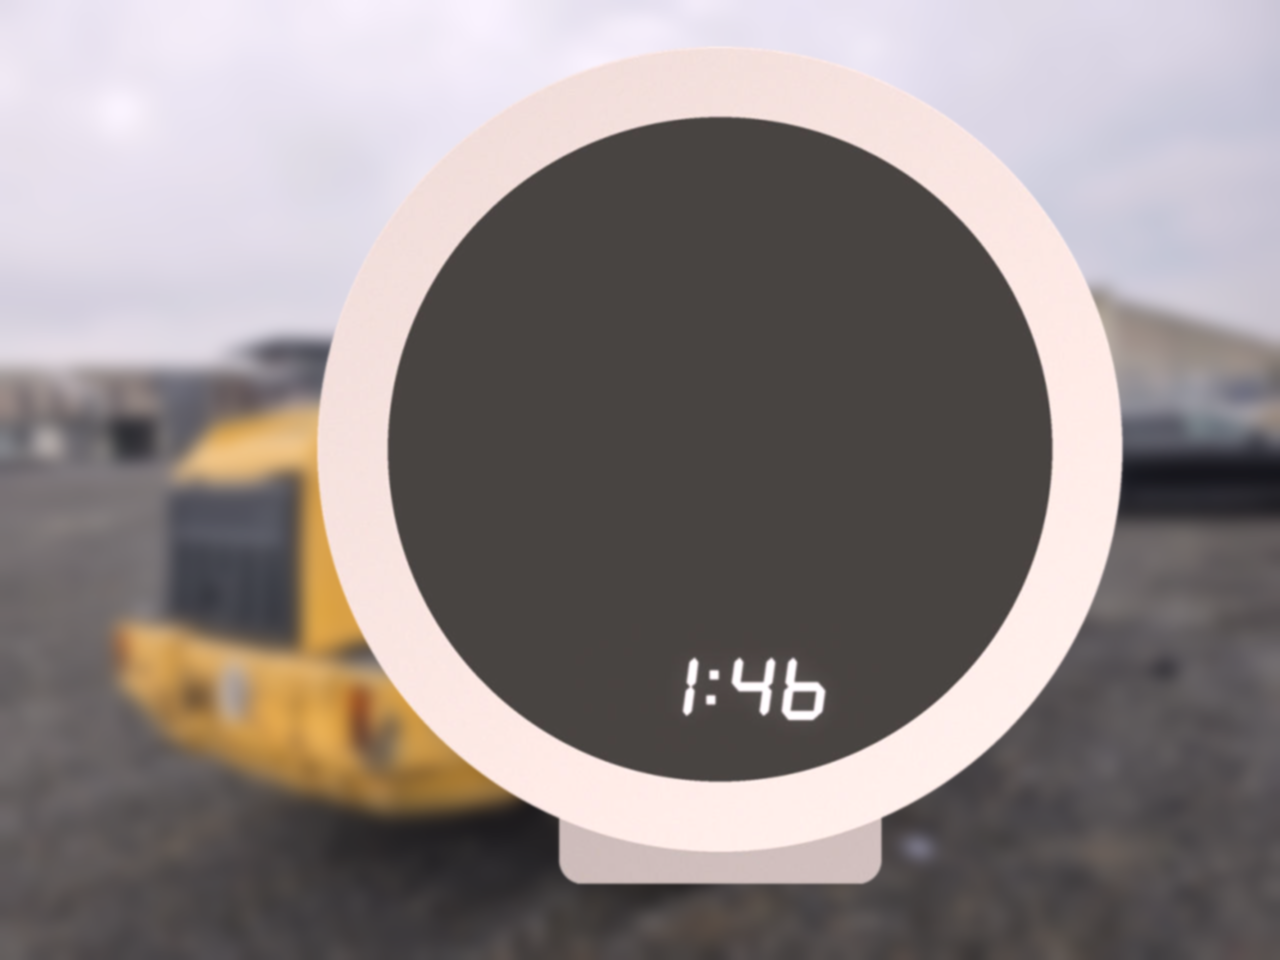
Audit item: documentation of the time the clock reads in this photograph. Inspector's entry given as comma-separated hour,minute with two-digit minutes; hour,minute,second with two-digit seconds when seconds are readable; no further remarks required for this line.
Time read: 1,46
